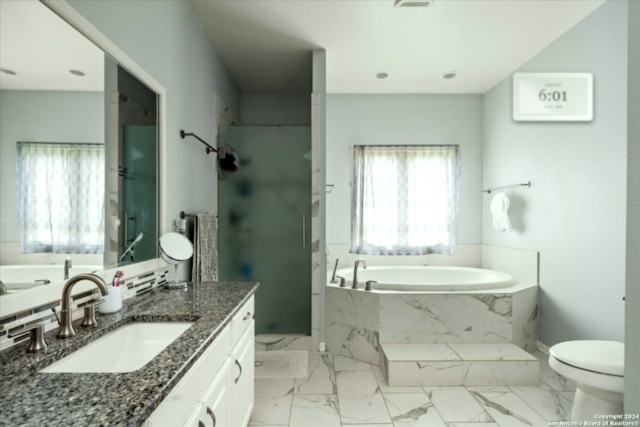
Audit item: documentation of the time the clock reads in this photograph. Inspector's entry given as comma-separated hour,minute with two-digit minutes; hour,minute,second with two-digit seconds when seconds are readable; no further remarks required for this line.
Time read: 6,01
